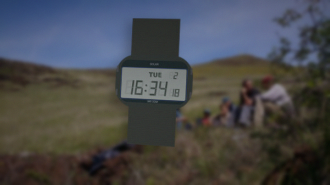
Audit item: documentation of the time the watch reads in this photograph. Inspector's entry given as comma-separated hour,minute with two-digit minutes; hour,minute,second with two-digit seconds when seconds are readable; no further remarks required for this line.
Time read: 16,34,18
